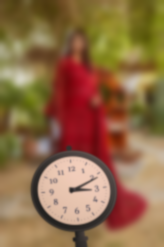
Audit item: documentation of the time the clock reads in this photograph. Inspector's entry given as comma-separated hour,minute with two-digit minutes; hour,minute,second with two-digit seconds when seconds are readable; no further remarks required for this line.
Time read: 3,11
